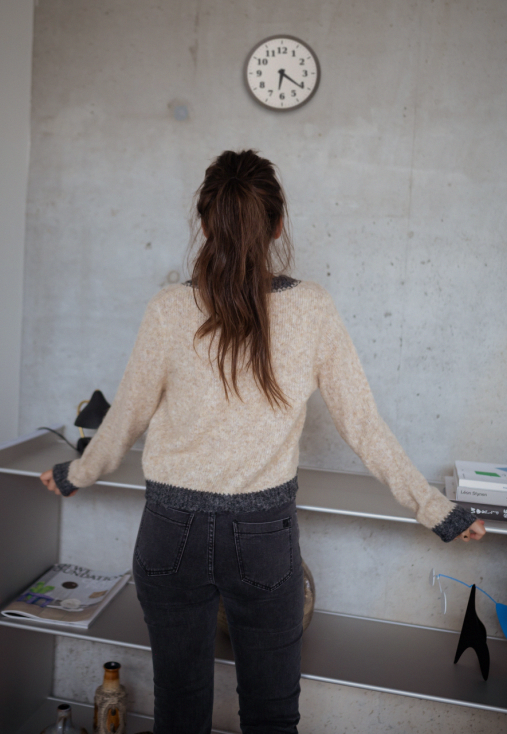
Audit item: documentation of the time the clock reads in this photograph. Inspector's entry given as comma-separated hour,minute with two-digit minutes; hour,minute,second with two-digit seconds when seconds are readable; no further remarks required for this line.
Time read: 6,21
